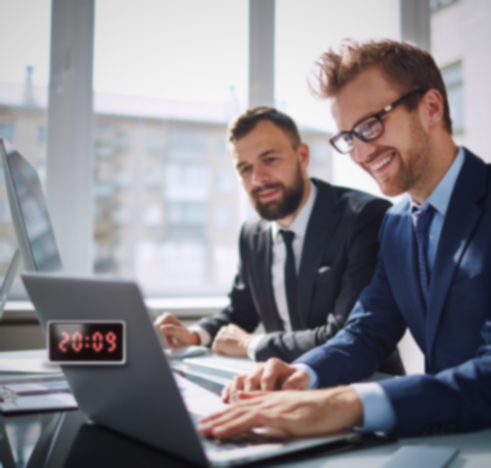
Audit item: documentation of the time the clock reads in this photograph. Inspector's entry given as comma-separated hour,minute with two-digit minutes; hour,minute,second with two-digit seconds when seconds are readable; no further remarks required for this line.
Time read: 20,09
